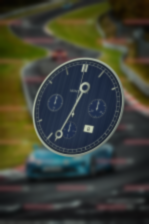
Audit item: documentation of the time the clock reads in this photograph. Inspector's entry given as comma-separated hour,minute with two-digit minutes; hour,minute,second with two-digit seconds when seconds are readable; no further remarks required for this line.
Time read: 12,33
